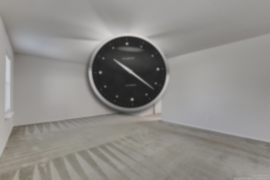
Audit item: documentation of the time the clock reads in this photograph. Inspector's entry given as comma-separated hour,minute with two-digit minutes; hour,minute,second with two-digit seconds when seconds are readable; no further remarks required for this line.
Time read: 10,22
